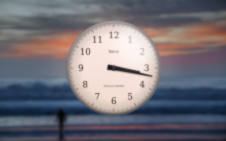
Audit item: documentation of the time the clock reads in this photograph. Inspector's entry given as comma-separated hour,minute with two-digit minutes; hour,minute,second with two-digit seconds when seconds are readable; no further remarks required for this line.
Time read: 3,17
